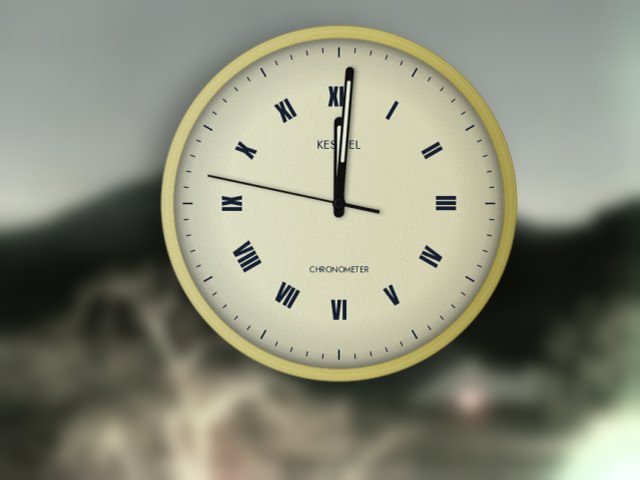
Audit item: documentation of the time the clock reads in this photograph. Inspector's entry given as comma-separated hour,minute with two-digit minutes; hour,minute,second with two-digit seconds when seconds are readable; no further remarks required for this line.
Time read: 12,00,47
